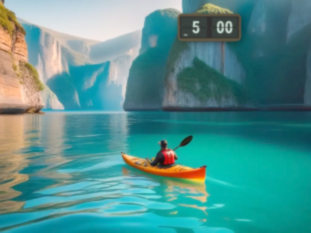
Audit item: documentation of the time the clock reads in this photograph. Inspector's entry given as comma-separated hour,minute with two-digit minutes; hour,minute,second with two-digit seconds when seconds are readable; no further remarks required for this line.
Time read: 5,00
